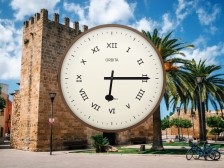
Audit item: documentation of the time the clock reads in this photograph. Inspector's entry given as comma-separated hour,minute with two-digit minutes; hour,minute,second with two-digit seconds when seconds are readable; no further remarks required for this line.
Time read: 6,15
